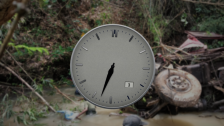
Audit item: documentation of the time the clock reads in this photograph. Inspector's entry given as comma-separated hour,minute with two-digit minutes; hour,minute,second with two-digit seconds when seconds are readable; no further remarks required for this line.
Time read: 6,33
